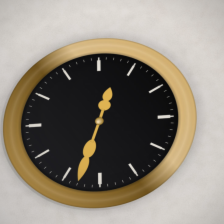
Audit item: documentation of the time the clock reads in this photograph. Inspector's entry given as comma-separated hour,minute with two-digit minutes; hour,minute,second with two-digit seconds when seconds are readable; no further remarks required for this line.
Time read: 12,33
